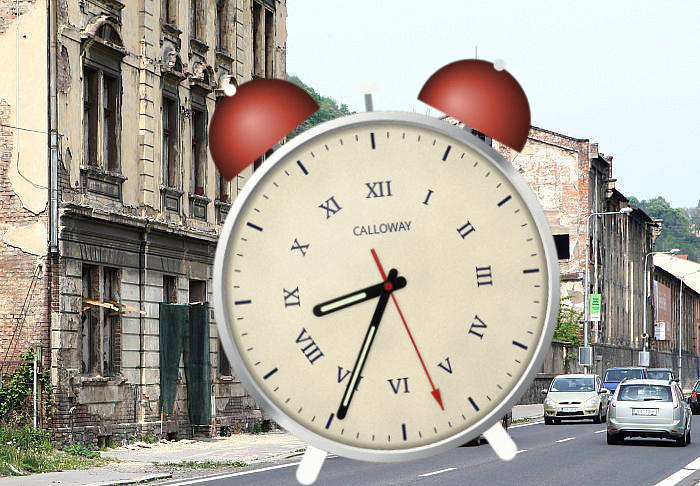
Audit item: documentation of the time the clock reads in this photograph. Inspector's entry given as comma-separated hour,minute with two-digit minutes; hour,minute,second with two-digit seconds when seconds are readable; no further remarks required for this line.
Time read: 8,34,27
